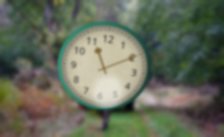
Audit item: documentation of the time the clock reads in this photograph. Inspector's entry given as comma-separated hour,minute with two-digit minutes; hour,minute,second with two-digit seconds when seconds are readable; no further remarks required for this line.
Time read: 11,10
